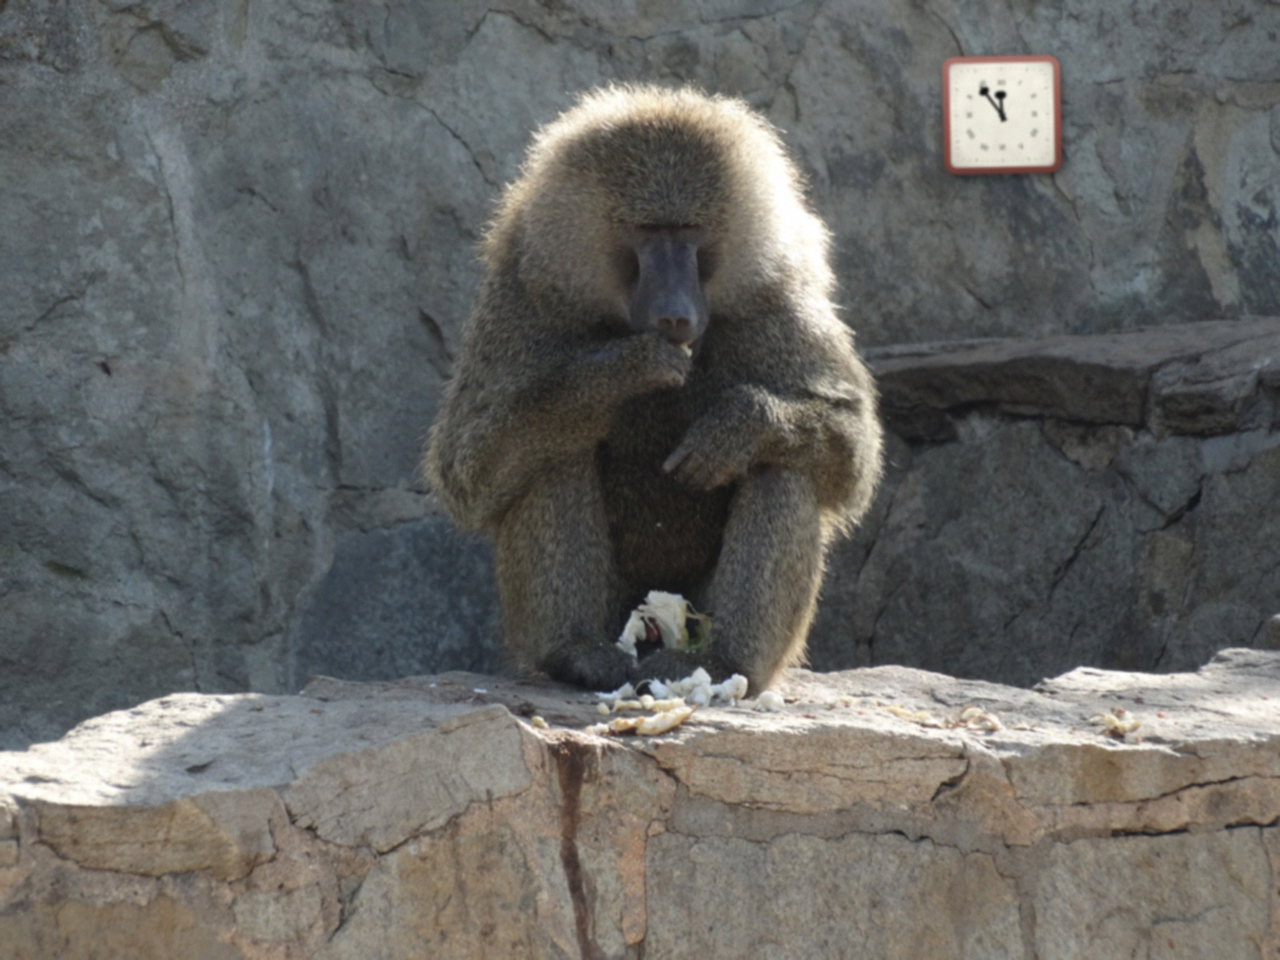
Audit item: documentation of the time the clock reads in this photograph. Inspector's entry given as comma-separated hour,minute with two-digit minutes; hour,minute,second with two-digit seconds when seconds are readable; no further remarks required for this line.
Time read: 11,54
